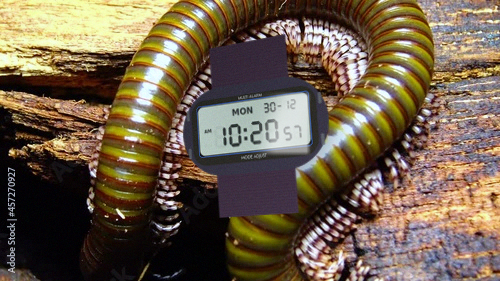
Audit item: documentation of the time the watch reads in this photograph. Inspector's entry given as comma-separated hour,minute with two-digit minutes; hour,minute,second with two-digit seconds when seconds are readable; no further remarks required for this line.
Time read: 10,20,57
